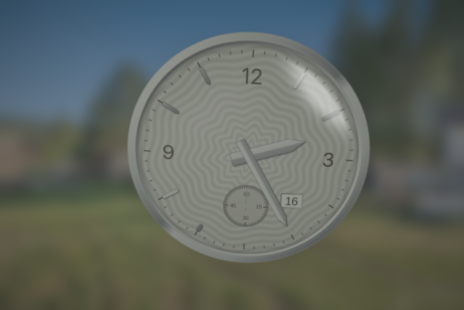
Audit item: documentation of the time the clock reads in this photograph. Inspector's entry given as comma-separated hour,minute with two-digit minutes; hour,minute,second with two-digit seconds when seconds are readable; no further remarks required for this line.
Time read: 2,25
